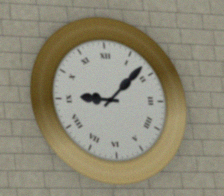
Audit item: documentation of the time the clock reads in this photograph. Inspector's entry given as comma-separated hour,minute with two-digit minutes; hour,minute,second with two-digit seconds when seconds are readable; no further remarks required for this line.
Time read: 9,08
